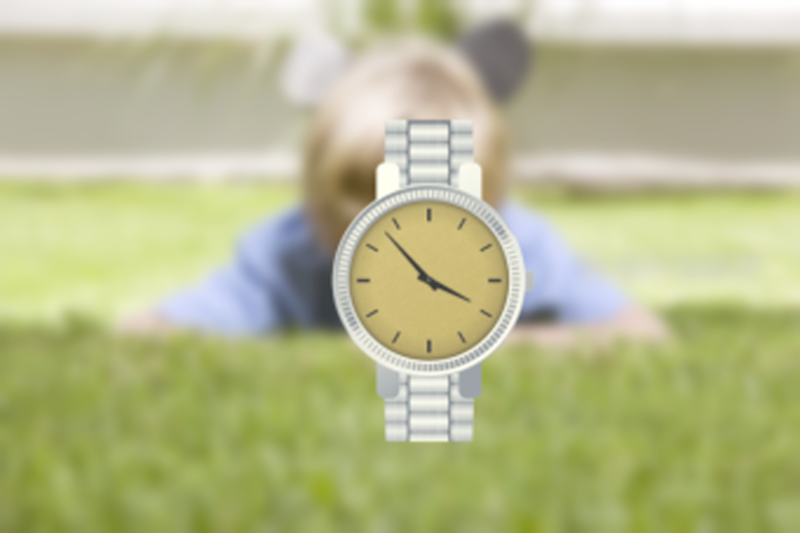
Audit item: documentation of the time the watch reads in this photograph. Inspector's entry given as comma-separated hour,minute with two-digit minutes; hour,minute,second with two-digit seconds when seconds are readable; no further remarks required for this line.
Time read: 3,53
